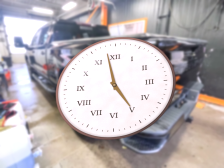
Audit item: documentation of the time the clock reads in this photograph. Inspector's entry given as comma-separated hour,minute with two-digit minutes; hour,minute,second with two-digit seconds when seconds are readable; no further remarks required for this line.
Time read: 4,58
